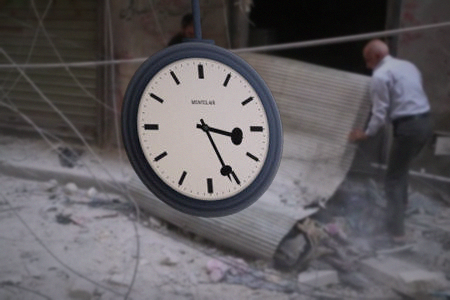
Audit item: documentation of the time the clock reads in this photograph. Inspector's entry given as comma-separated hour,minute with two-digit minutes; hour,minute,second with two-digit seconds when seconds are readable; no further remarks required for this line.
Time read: 3,26
